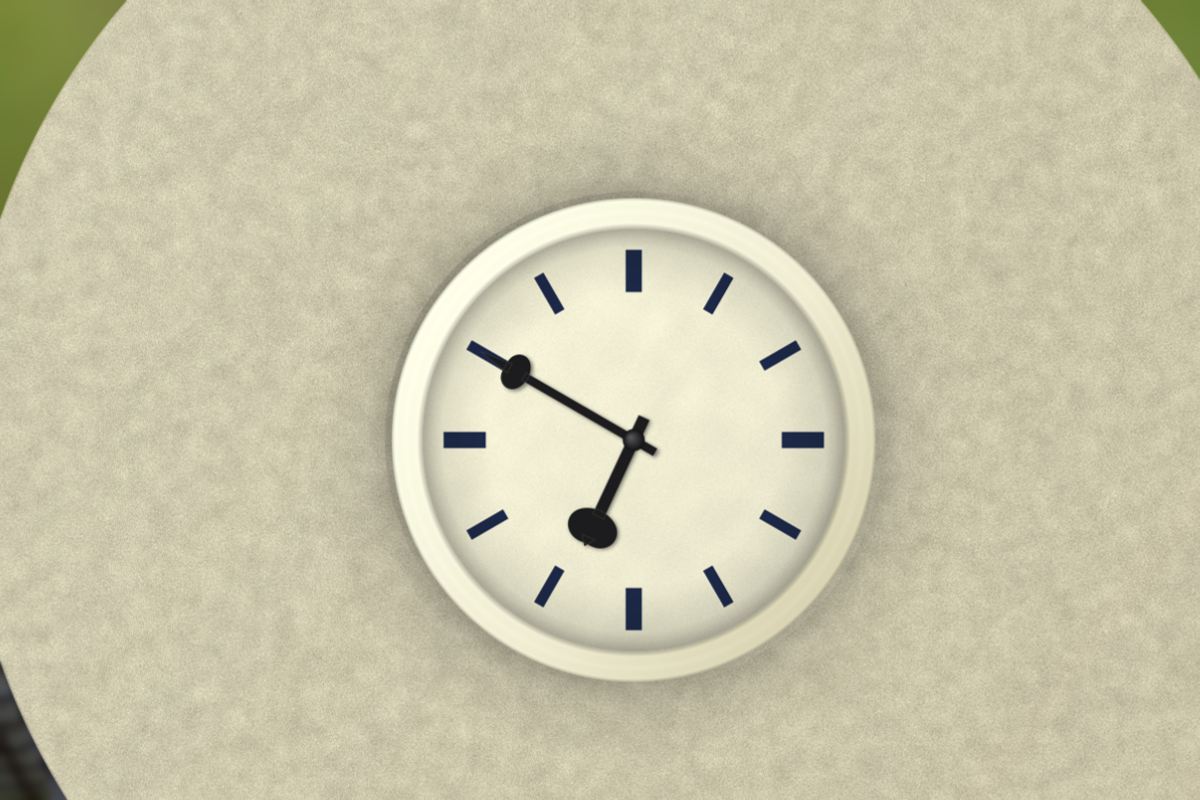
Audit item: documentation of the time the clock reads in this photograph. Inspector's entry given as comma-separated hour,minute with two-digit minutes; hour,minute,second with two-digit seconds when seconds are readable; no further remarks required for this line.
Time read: 6,50
